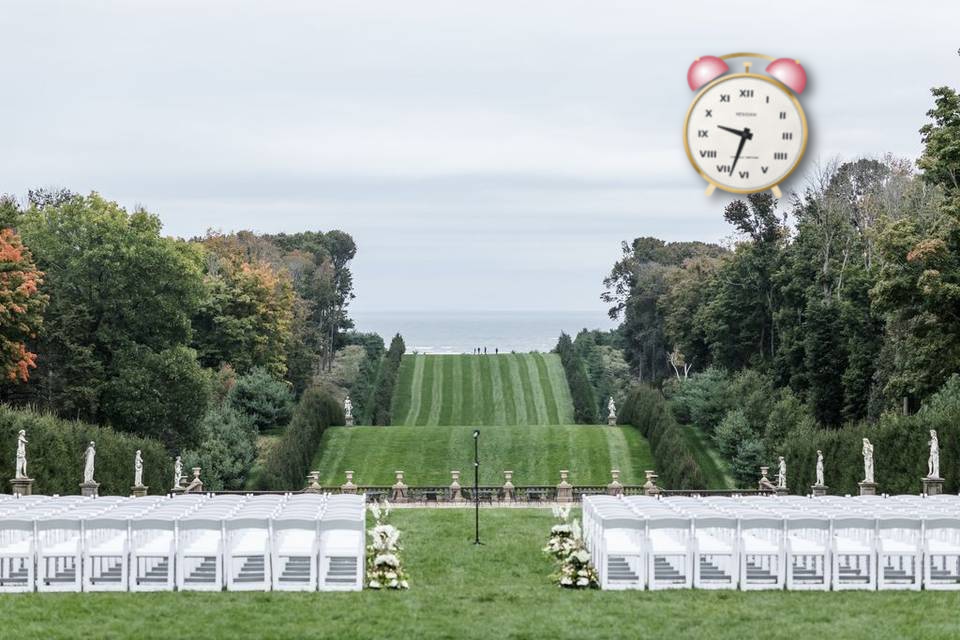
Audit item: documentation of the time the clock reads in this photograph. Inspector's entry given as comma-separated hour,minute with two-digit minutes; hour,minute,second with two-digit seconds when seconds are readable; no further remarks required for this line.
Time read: 9,33
